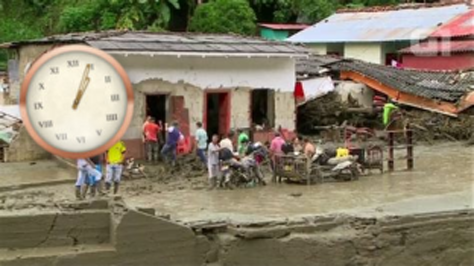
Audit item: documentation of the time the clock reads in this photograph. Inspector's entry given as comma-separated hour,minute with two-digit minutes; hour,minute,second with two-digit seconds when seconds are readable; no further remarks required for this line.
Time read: 1,04
